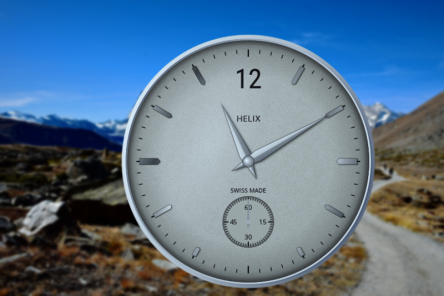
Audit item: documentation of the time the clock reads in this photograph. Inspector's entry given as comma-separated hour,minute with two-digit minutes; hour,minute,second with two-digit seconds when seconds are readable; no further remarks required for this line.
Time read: 11,10
